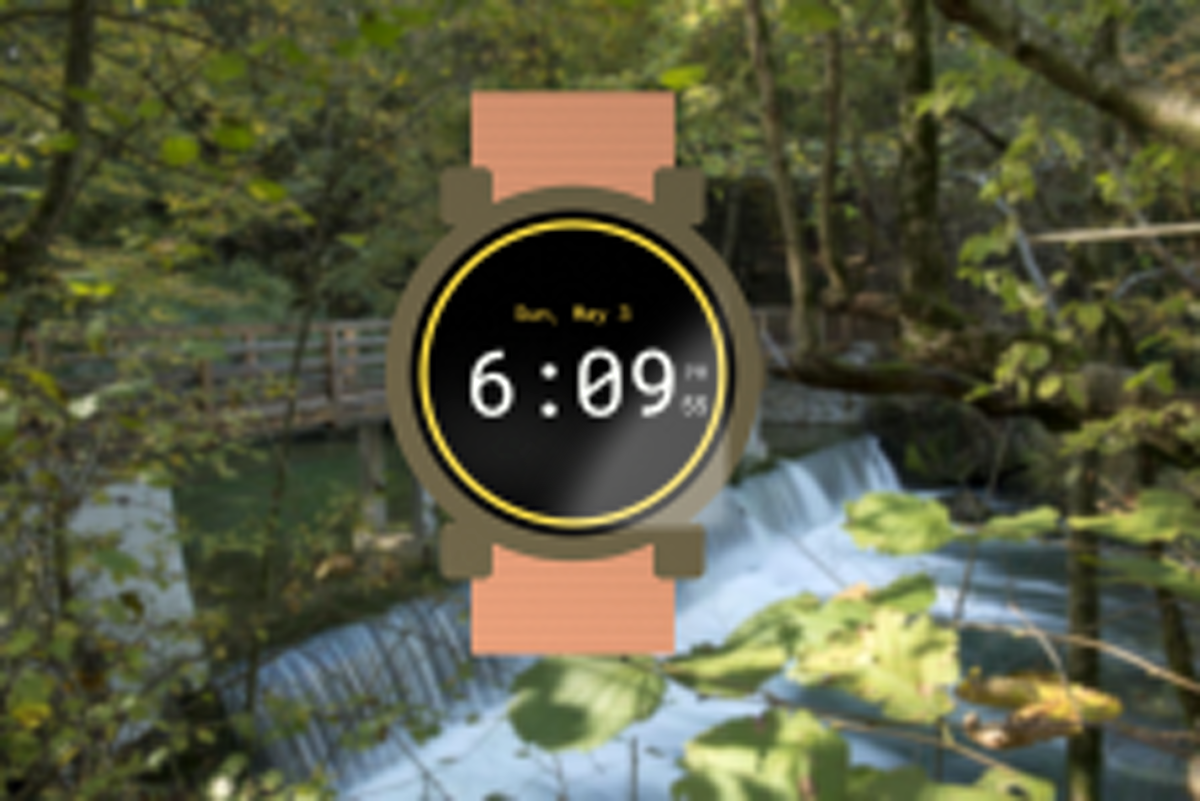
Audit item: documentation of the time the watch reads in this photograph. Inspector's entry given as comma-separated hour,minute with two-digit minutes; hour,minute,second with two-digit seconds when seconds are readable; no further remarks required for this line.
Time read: 6,09
